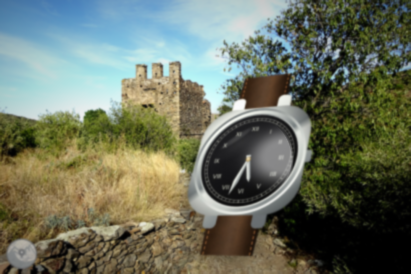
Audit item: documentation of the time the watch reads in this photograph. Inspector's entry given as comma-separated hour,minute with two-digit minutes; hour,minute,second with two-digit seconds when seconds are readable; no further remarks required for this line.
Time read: 5,33
